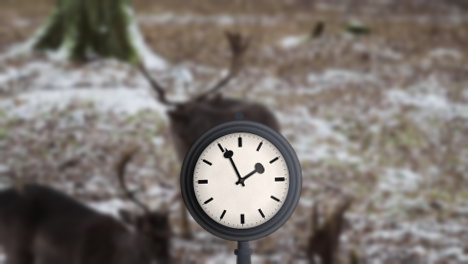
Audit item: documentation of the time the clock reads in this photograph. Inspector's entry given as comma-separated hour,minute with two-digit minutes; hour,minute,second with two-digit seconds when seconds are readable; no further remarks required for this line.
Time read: 1,56
